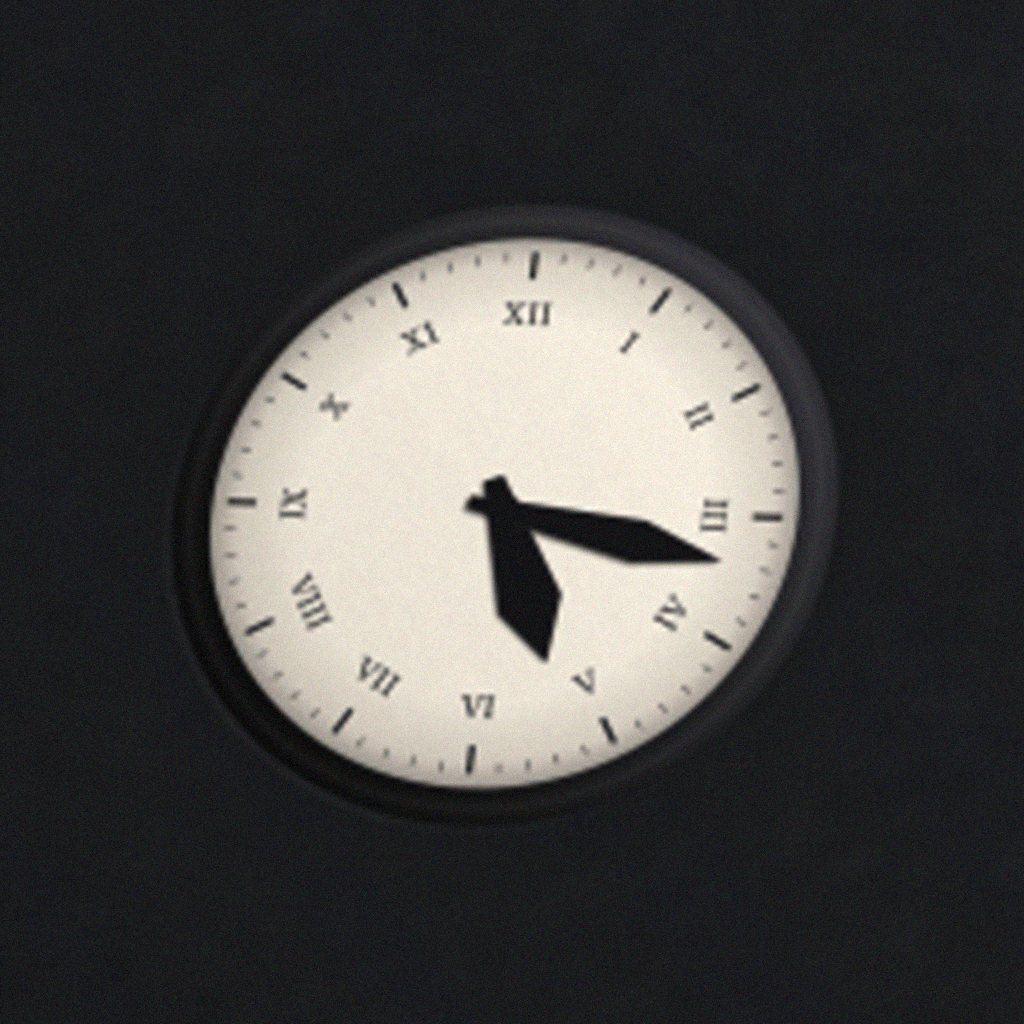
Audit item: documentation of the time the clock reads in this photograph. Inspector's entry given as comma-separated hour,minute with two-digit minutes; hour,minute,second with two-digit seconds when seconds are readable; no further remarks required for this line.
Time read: 5,17
